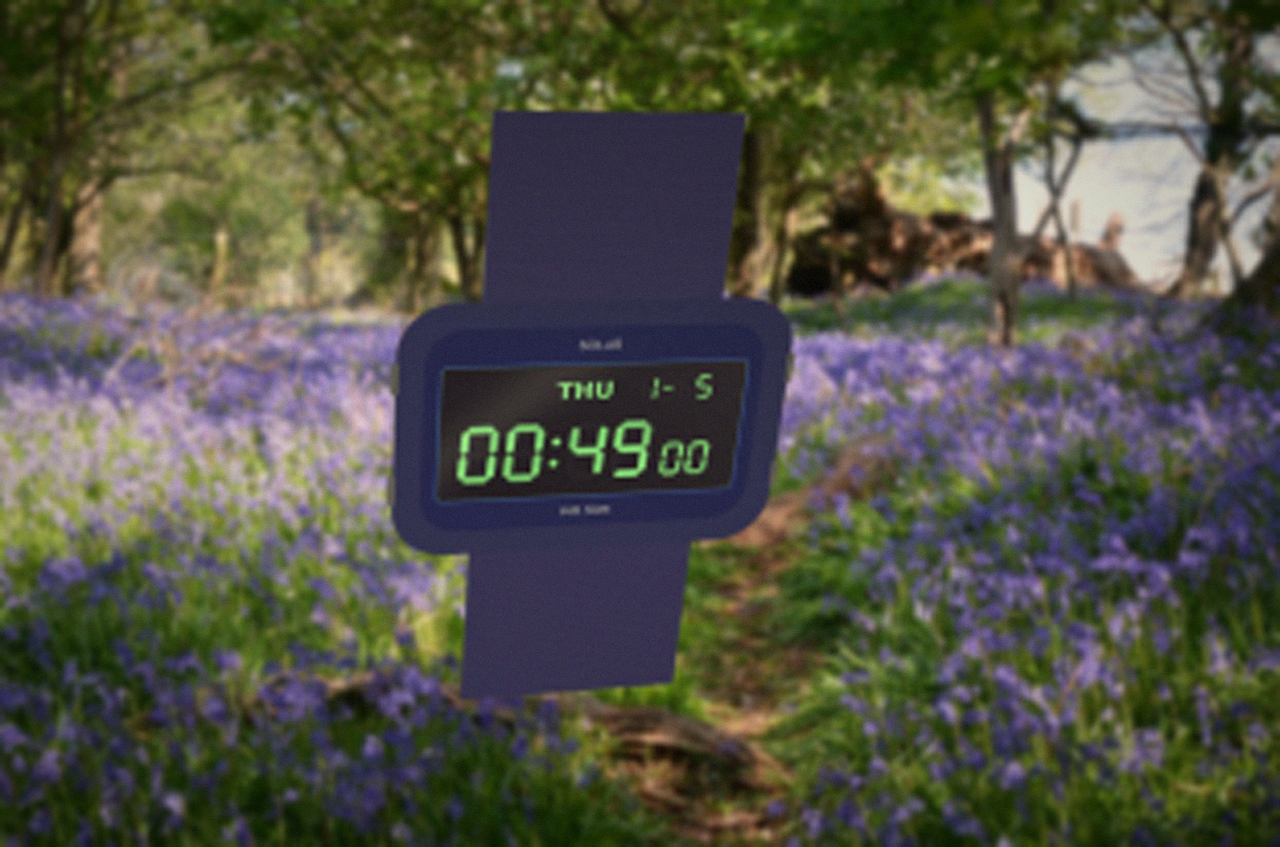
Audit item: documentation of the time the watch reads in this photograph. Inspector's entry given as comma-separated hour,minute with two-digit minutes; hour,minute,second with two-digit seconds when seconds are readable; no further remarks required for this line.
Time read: 0,49,00
